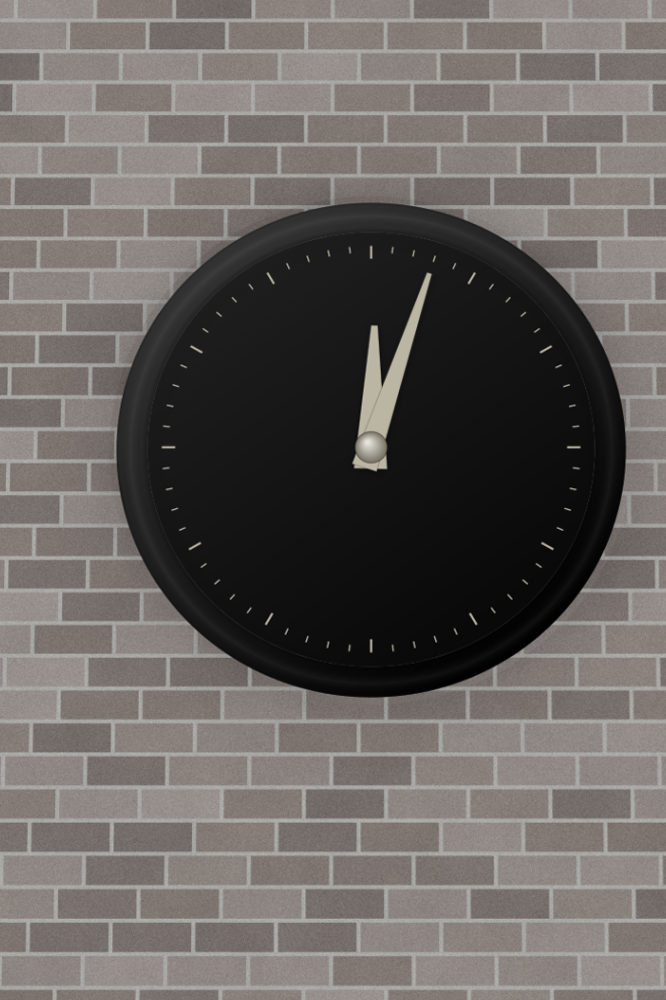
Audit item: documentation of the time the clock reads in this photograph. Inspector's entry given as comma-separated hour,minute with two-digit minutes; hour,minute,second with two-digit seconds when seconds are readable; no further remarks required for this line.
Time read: 12,03
